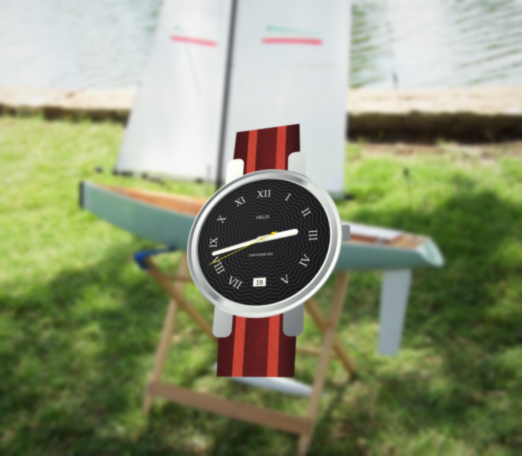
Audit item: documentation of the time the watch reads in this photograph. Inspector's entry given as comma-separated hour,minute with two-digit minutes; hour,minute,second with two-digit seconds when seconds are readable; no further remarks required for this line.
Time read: 2,42,41
